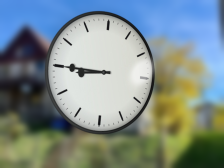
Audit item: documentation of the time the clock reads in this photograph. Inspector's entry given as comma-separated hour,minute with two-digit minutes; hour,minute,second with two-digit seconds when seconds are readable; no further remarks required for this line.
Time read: 8,45
